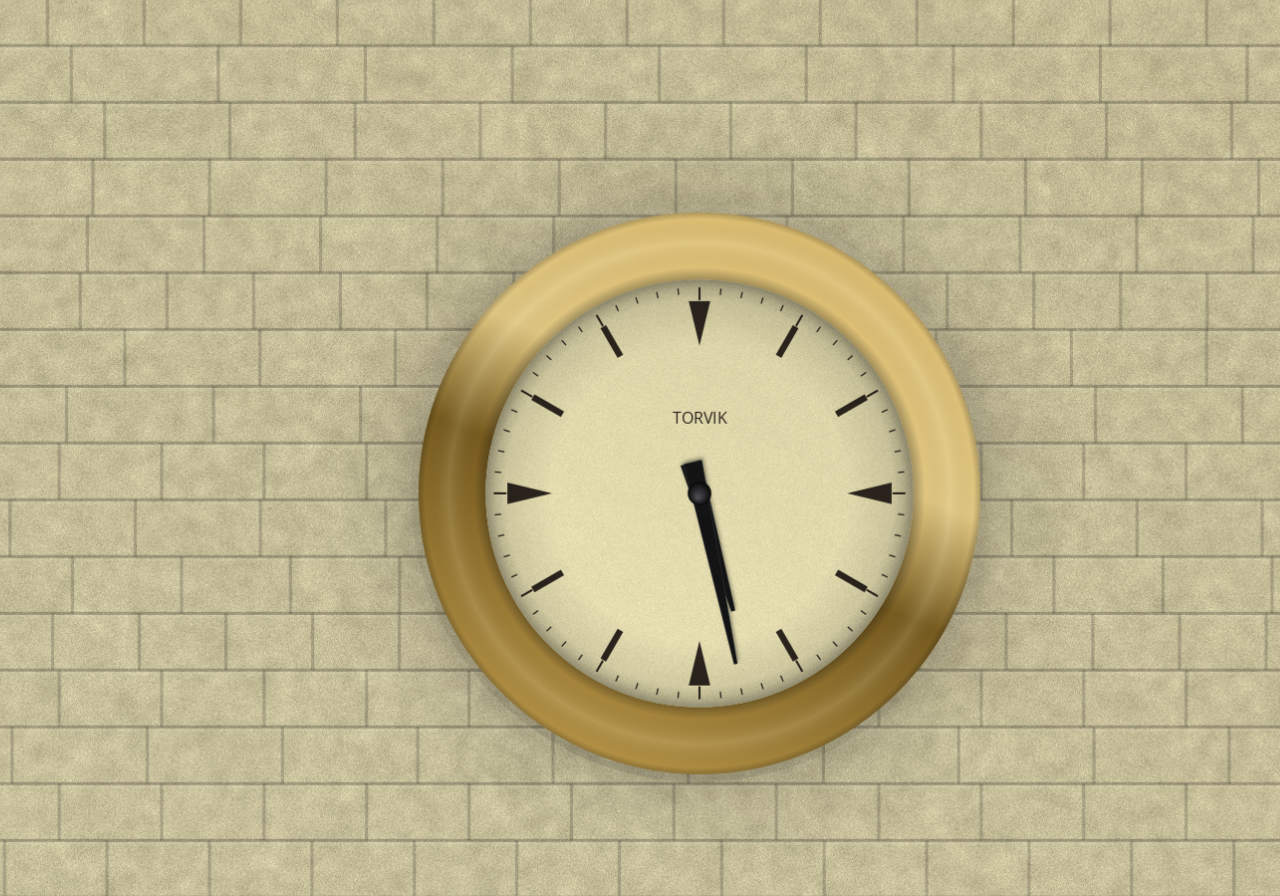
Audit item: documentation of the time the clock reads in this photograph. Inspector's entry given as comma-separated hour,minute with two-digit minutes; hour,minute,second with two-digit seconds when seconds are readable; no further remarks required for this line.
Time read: 5,28
